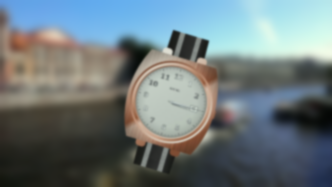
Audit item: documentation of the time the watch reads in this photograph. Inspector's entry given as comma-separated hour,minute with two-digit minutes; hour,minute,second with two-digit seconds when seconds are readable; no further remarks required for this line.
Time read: 3,15
